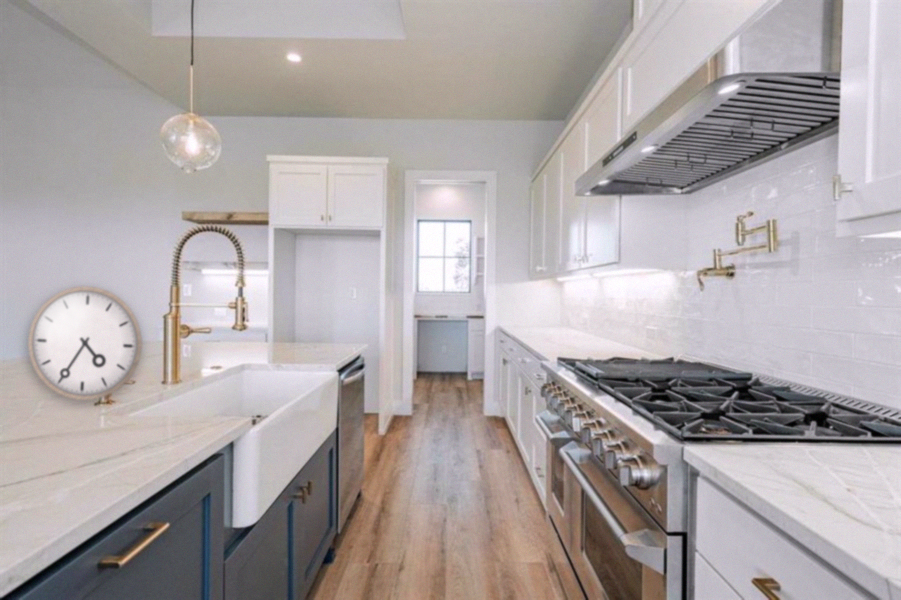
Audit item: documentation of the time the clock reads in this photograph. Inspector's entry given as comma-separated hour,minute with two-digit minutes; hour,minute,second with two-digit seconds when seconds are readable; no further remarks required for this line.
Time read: 4,35
